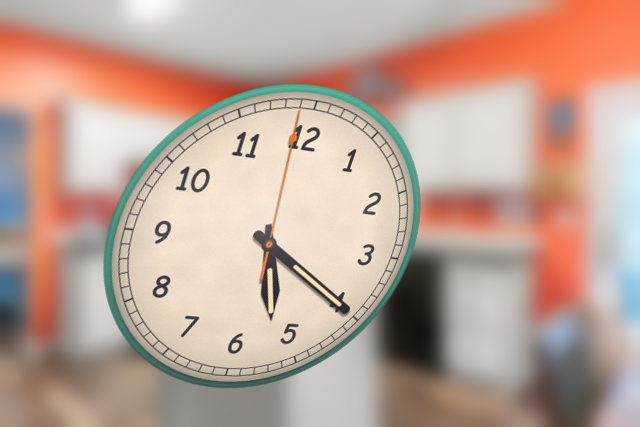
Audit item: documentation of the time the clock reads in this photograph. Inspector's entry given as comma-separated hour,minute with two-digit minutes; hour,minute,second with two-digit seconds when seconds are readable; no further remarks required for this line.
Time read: 5,19,59
